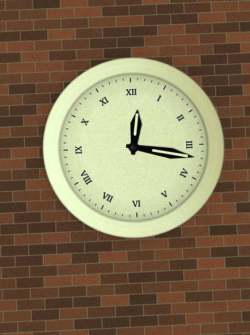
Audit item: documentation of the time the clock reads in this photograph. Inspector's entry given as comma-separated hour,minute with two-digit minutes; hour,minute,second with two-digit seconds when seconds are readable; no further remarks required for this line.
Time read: 12,17
